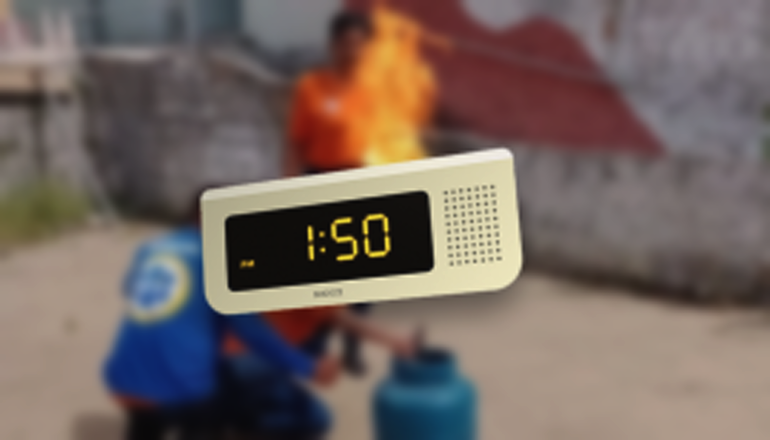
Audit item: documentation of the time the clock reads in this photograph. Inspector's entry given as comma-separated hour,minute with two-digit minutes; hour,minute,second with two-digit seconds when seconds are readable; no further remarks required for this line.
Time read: 1,50
